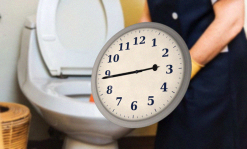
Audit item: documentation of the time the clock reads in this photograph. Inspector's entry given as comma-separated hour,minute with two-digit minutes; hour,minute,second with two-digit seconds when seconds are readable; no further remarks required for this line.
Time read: 2,44
